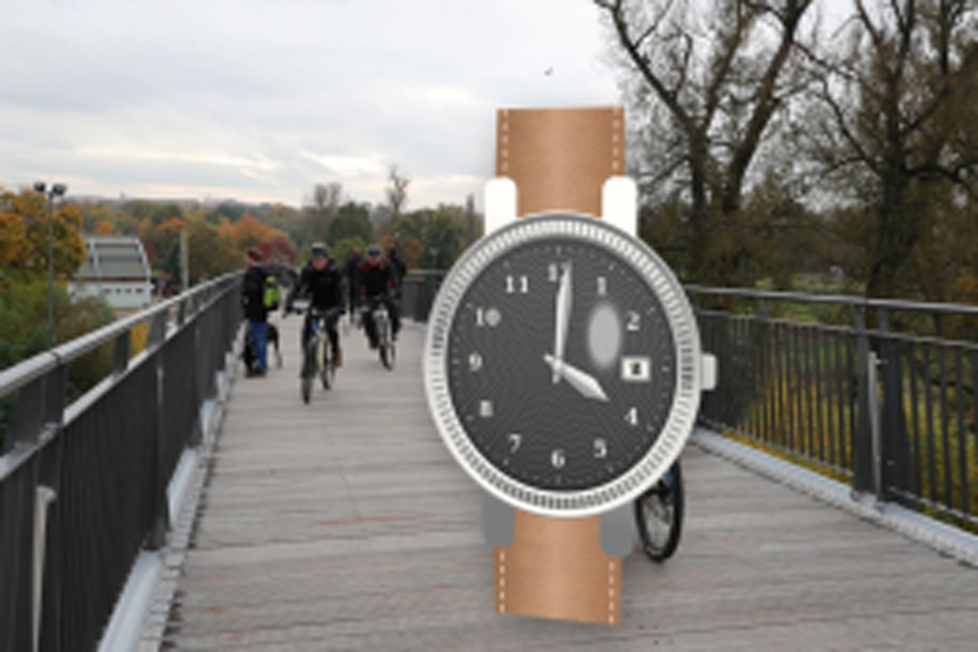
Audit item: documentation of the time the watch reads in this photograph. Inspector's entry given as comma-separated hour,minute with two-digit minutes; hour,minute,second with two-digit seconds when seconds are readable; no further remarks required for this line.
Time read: 4,01
